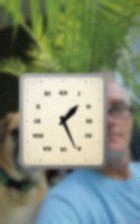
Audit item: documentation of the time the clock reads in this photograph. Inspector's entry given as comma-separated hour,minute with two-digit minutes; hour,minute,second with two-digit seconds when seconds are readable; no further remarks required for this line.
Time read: 1,26
